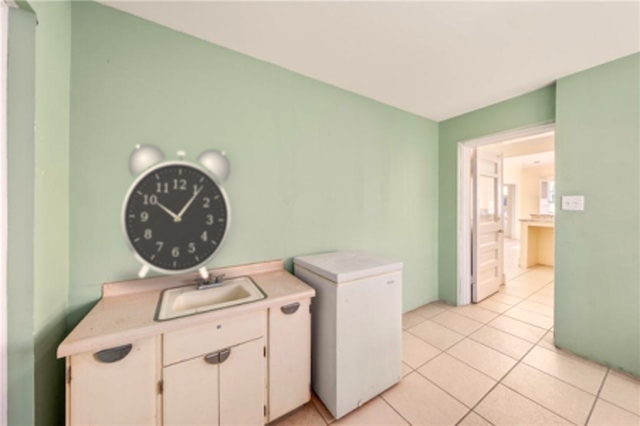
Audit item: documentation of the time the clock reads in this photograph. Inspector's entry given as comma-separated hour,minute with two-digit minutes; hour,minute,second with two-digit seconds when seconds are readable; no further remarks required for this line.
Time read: 10,06
